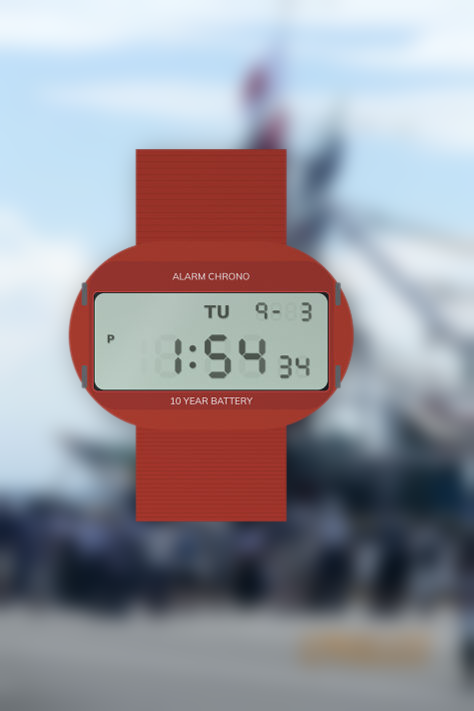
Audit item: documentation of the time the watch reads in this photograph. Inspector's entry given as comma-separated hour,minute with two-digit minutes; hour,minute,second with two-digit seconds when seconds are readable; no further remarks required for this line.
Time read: 1,54,34
